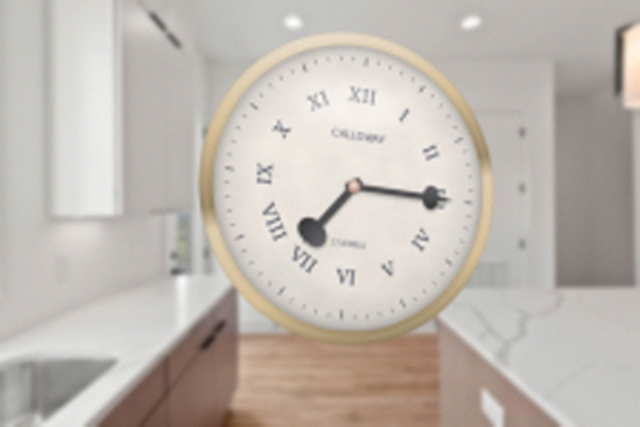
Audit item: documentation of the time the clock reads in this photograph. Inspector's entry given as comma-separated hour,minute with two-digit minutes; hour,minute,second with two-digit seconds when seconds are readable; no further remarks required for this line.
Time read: 7,15
